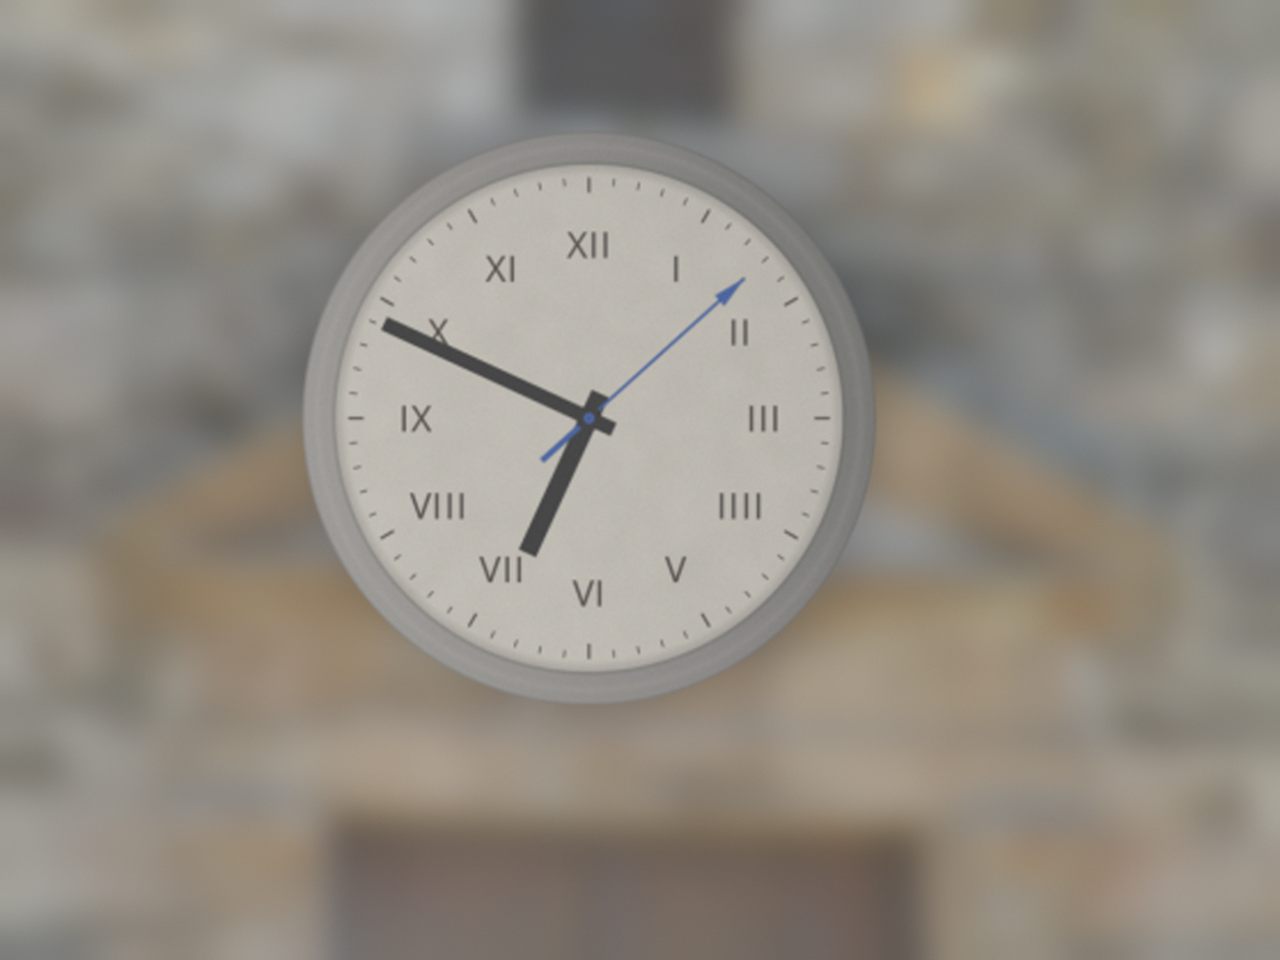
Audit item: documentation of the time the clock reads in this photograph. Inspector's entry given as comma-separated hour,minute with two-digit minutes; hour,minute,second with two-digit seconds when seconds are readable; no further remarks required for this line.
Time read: 6,49,08
